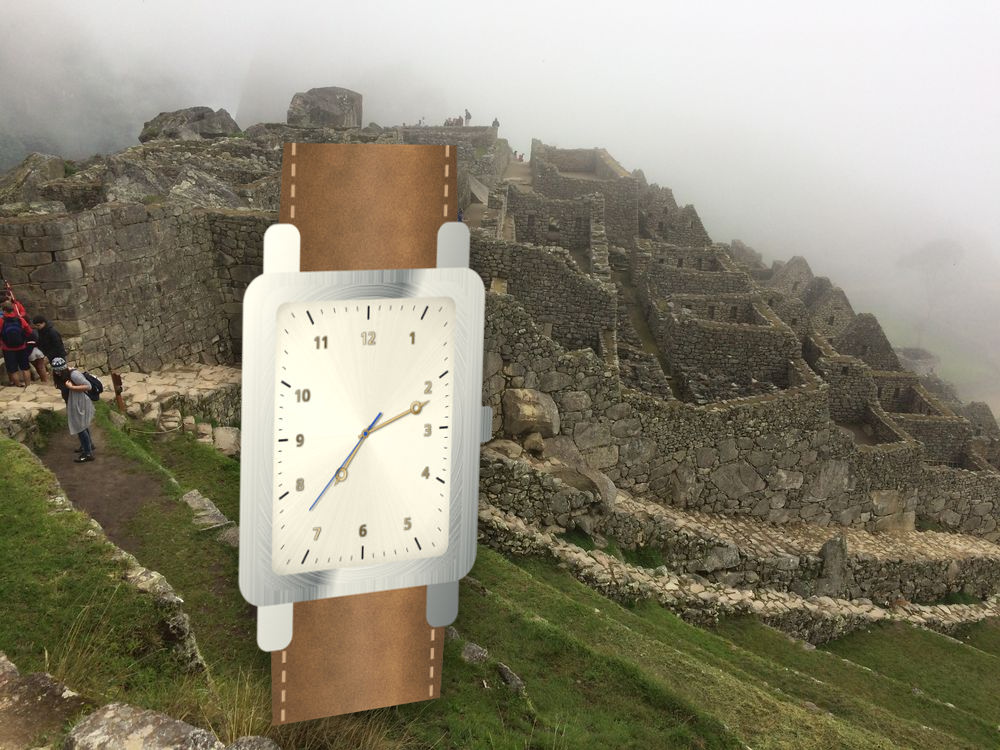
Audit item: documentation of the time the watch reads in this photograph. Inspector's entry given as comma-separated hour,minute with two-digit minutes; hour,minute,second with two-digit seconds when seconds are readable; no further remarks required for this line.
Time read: 7,11,37
